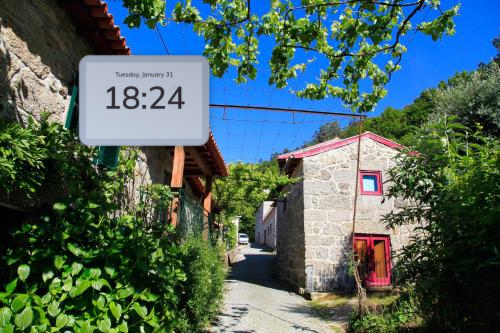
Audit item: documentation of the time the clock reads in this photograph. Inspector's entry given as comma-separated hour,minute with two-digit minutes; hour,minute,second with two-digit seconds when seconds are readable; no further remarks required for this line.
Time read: 18,24
